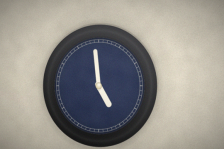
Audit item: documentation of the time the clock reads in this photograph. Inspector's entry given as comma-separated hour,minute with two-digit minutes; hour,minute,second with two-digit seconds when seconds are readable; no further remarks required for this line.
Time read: 4,59
